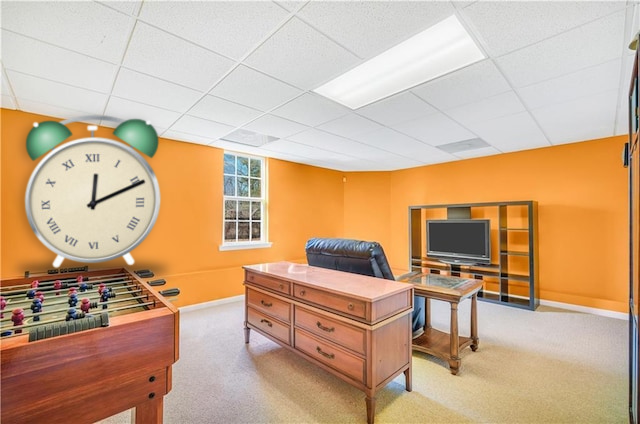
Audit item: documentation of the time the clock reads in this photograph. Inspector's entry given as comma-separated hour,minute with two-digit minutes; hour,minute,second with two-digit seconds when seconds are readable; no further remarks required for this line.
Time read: 12,11
